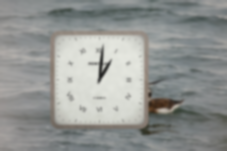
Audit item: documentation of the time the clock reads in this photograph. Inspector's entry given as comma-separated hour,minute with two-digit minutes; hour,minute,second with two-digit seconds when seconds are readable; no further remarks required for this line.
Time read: 1,01
